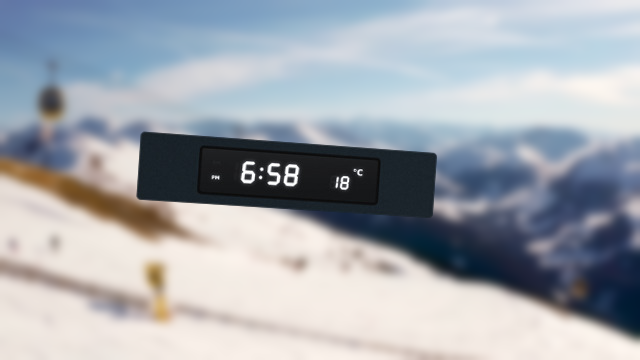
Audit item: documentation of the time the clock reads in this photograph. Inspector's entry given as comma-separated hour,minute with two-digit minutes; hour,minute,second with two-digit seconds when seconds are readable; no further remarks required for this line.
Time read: 6,58
